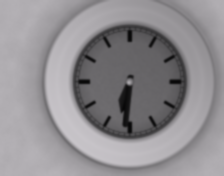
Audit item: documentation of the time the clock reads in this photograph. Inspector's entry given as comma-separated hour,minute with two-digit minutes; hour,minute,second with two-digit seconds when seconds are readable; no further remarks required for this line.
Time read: 6,31
